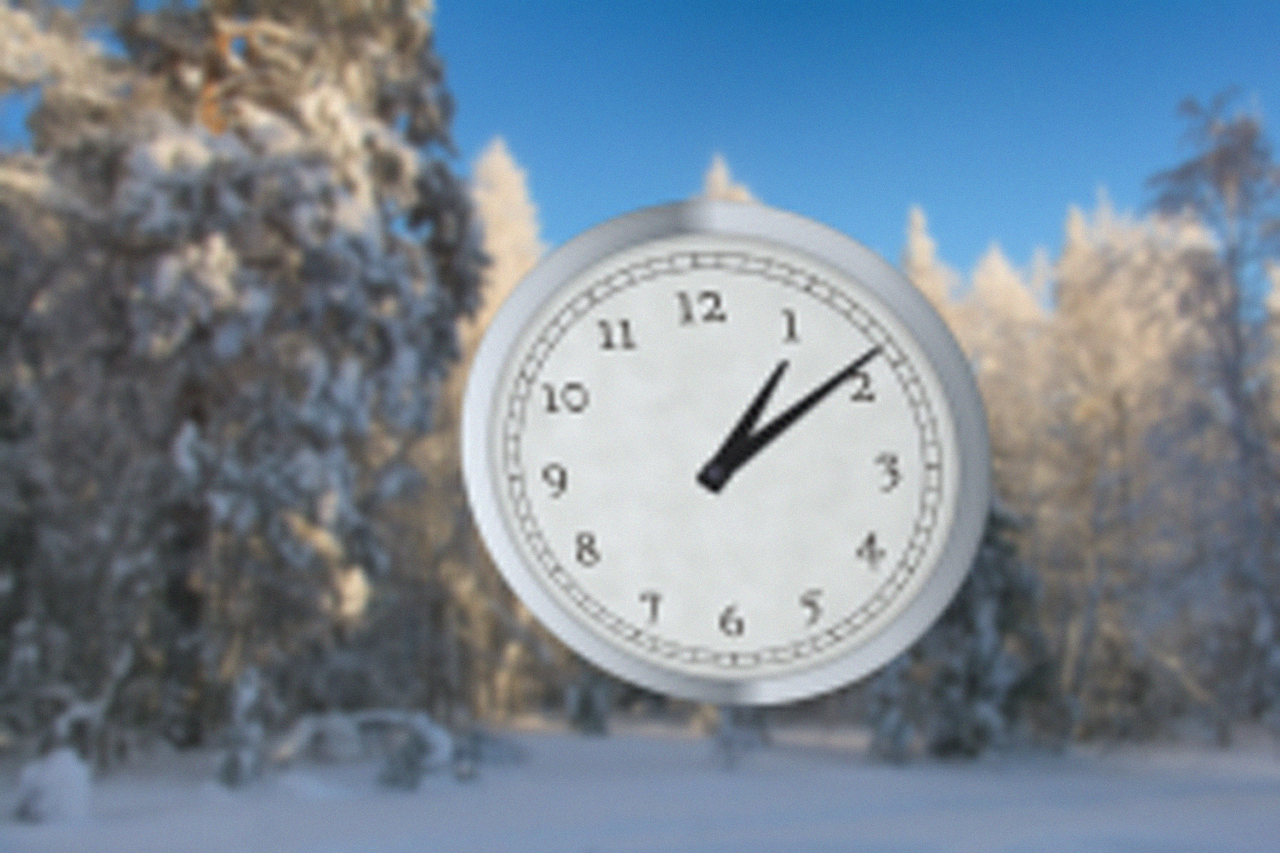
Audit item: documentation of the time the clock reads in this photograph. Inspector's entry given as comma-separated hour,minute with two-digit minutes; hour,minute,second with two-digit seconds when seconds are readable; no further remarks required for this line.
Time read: 1,09
